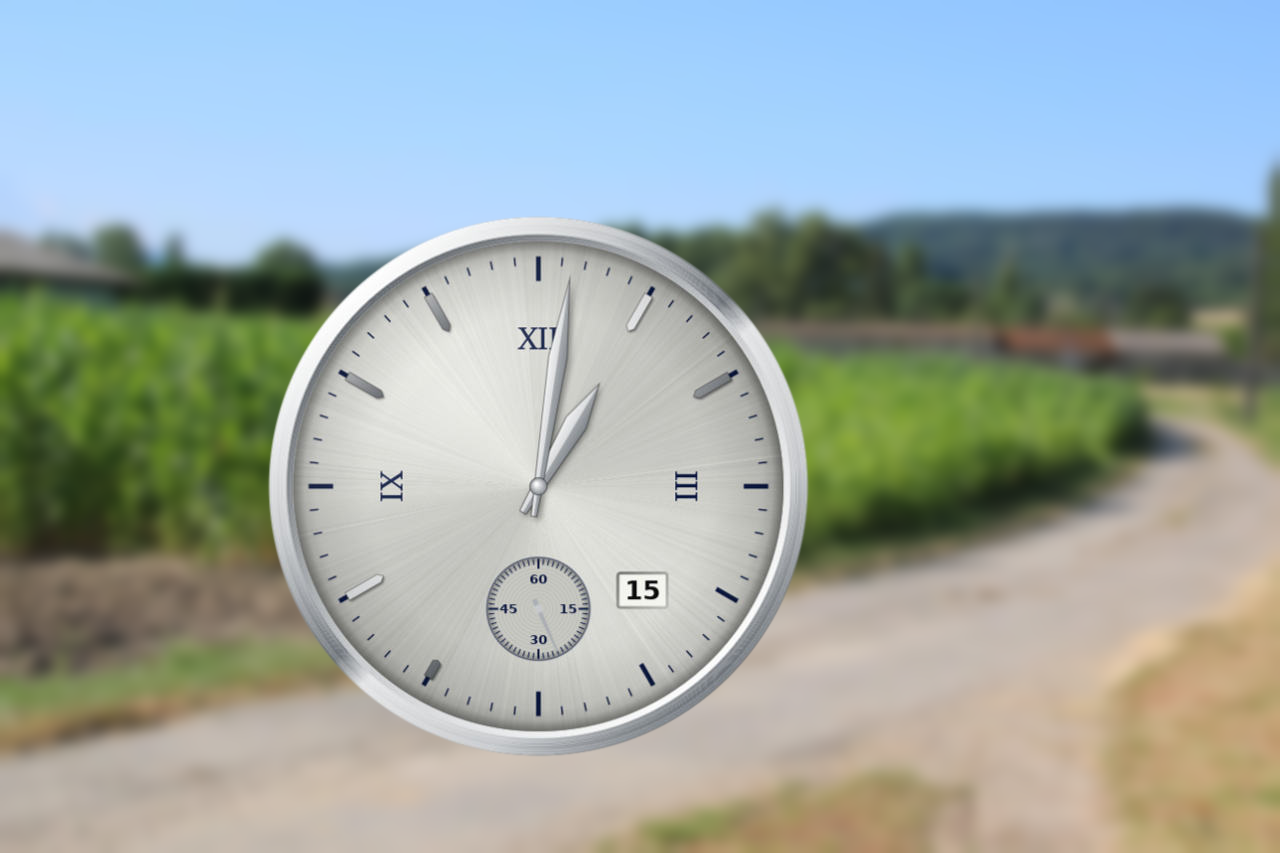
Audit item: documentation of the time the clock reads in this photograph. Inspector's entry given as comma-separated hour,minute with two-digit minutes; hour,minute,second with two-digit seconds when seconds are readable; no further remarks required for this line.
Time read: 1,01,26
